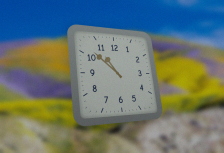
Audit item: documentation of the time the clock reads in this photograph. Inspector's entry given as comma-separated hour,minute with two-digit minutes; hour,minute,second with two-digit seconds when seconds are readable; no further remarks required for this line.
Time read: 10,52
